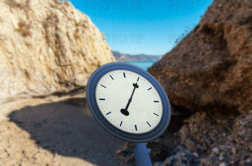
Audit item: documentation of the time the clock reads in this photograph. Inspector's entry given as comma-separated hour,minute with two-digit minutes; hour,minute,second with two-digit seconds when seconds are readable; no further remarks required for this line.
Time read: 7,05
